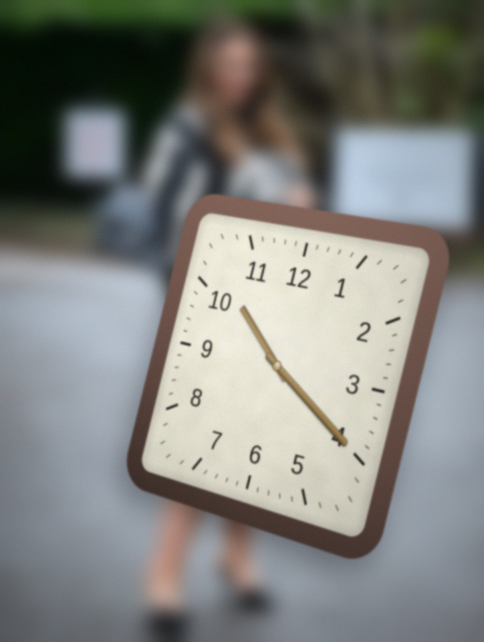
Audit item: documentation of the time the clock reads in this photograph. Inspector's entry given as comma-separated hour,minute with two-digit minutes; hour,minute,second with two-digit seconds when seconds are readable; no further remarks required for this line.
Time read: 10,20
